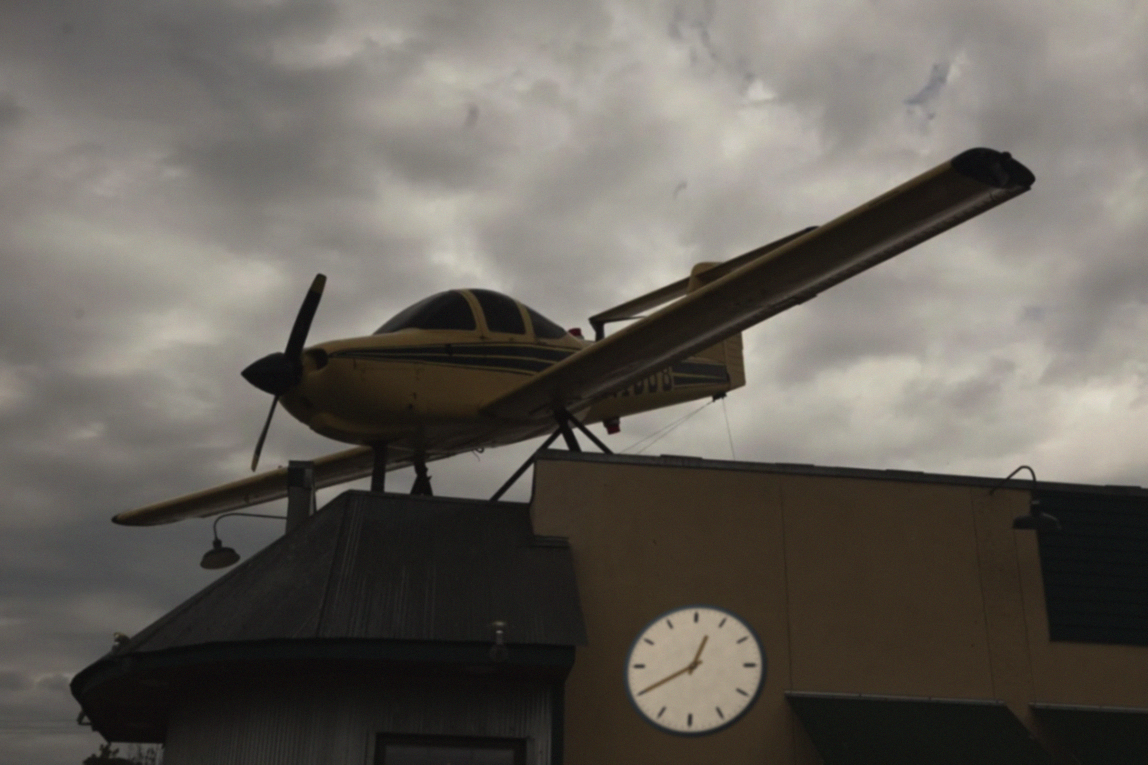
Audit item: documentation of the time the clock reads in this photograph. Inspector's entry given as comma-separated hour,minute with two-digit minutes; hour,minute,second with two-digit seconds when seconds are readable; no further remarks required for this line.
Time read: 12,40
